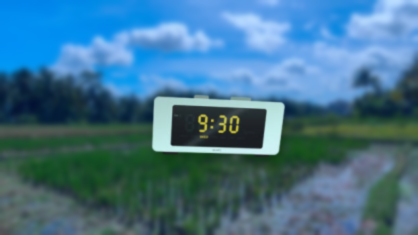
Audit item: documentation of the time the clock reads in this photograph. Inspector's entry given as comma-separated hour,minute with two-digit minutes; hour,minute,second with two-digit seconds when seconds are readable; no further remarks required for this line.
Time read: 9,30
